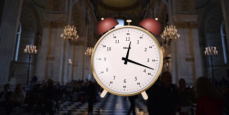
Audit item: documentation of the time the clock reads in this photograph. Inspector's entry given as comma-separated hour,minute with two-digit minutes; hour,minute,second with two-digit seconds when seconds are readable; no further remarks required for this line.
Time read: 12,18
